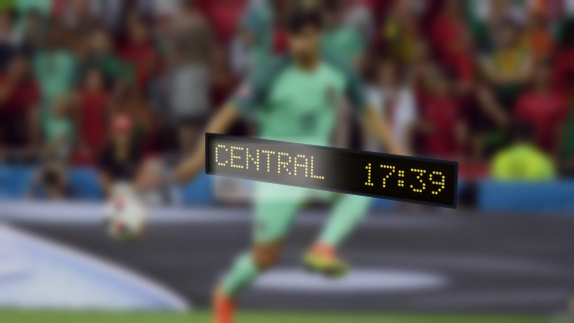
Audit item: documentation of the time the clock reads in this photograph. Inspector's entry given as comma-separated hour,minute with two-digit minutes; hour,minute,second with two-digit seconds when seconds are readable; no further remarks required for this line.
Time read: 17,39
